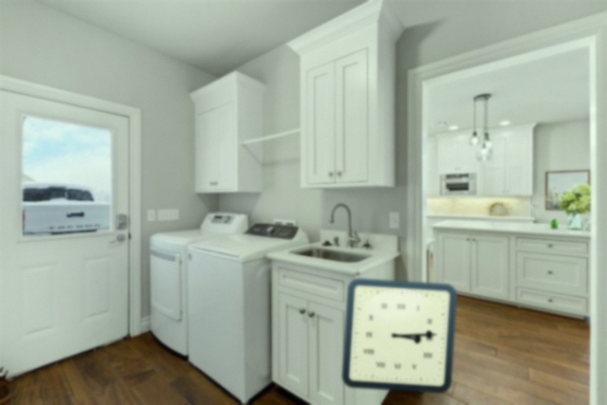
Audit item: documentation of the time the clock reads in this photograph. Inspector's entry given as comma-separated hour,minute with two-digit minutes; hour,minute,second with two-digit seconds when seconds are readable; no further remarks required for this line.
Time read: 3,14
